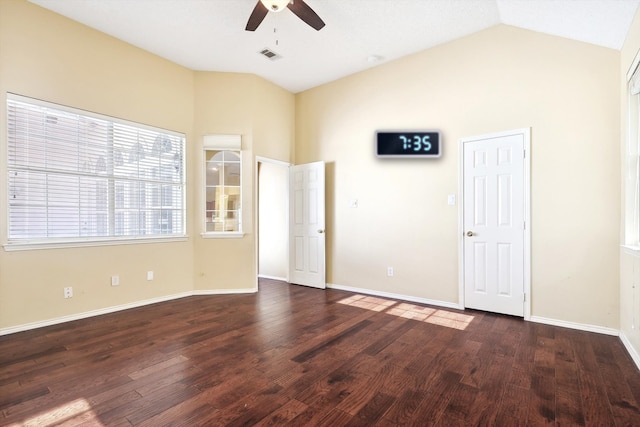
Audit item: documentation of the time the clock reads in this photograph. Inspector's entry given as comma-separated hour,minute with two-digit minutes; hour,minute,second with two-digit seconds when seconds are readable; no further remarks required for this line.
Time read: 7,35
